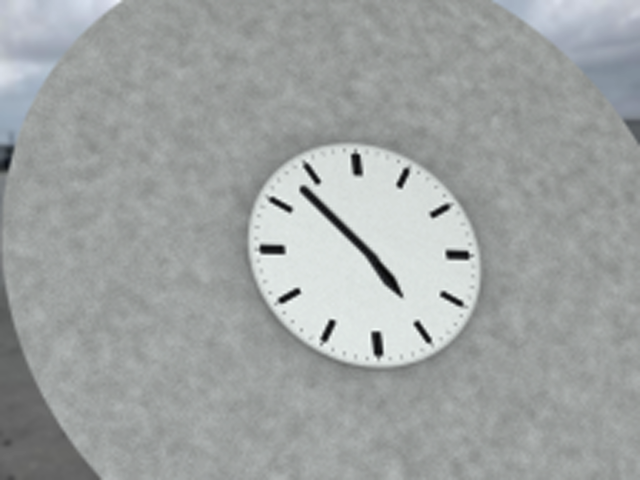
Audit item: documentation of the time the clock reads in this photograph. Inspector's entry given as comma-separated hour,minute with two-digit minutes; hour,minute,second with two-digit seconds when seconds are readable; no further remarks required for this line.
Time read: 4,53
